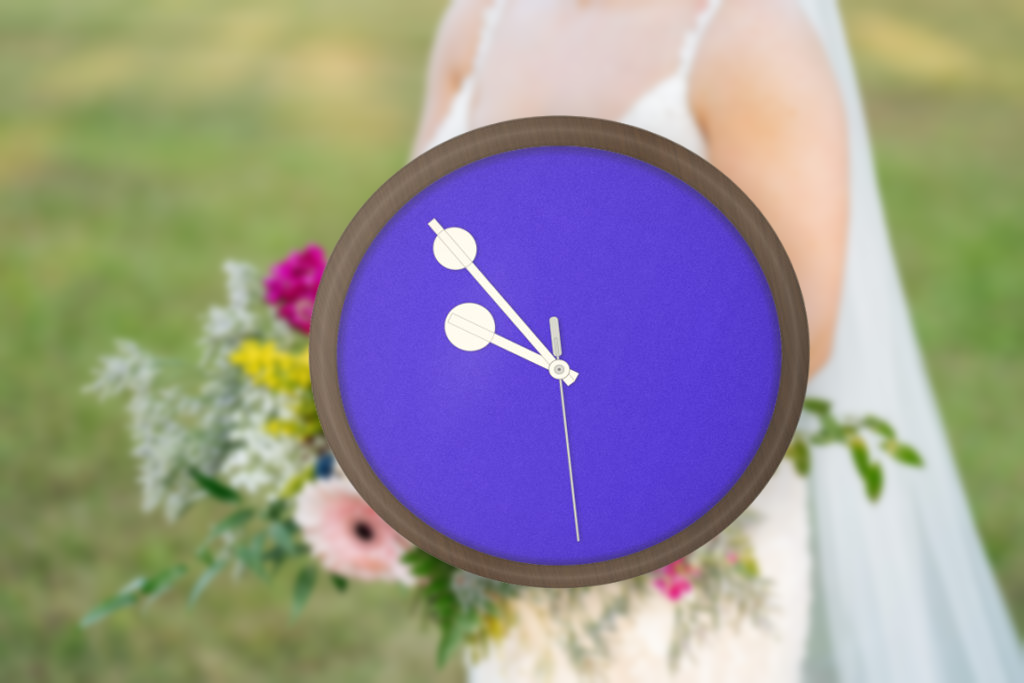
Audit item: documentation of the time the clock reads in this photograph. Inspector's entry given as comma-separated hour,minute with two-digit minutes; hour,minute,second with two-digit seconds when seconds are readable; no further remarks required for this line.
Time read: 9,53,29
